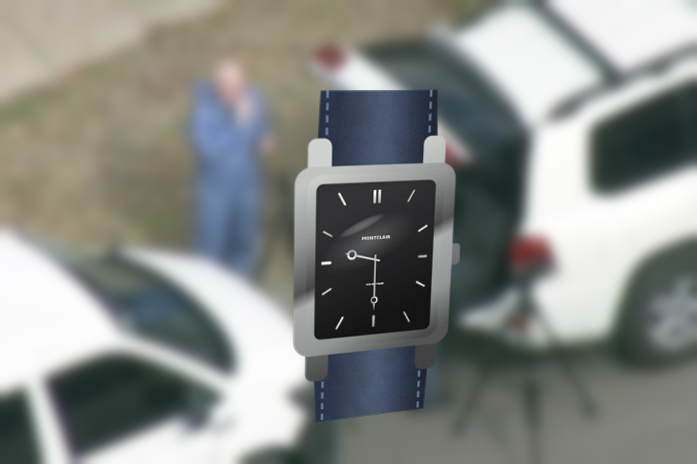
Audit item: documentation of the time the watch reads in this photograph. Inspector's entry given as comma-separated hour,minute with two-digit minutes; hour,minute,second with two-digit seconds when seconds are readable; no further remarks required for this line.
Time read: 9,30
